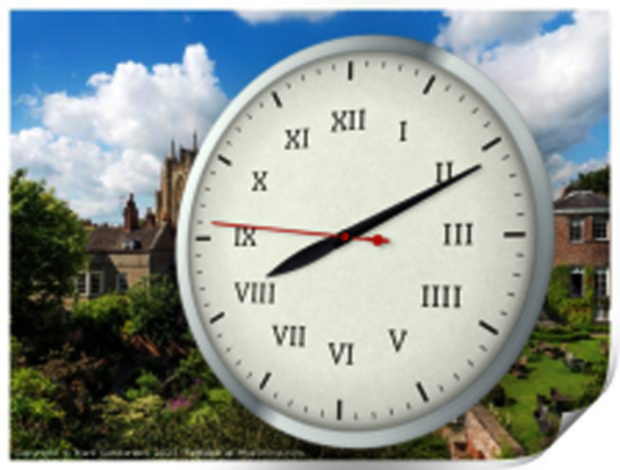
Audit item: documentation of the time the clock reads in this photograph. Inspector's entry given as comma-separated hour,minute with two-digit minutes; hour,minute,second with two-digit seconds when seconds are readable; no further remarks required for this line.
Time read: 8,10,46
